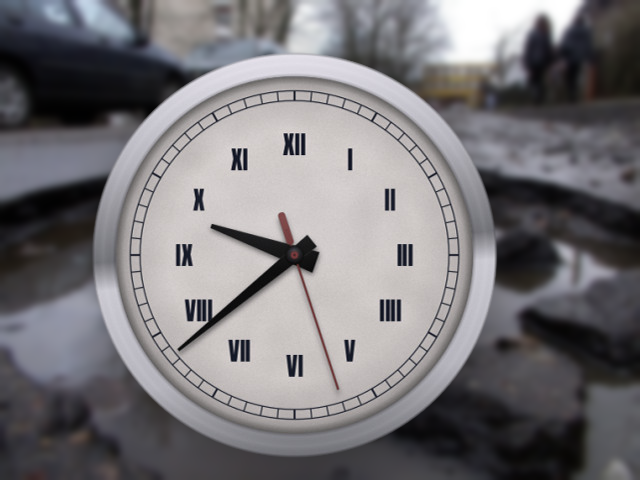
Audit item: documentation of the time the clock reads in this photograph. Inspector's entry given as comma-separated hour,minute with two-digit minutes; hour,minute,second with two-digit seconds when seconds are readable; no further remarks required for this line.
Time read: 9,38,27
